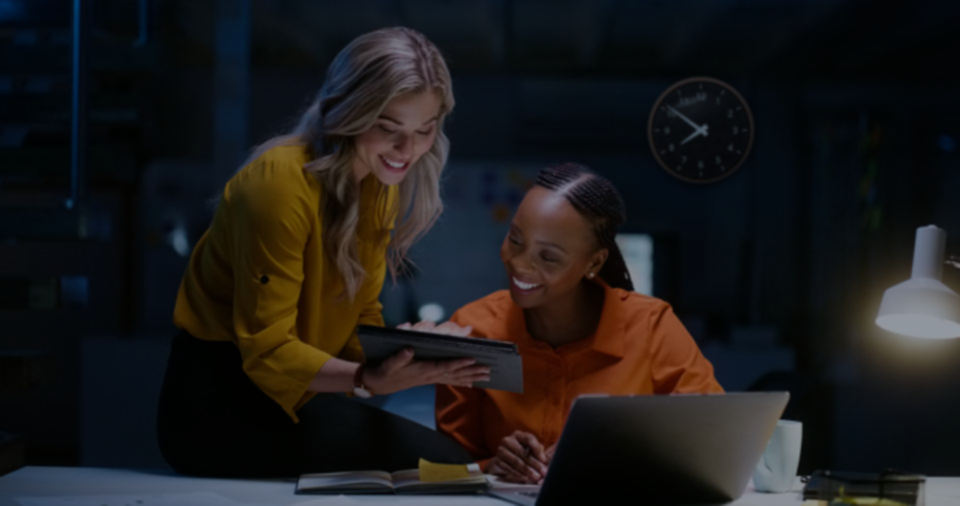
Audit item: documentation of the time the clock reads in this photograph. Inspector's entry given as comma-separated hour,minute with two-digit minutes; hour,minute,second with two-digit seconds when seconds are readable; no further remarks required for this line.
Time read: 7,51
